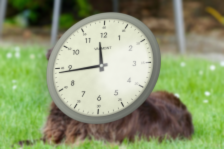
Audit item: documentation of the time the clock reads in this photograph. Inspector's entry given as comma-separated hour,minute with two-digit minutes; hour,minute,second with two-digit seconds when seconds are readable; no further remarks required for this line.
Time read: 11,44
